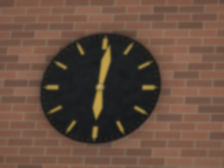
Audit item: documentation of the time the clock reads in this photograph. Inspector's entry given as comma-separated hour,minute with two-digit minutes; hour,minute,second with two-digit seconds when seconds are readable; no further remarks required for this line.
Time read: 6,01
